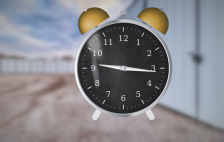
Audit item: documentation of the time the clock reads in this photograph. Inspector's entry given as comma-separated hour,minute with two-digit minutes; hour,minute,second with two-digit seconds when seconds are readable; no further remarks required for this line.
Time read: 9,16
